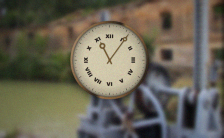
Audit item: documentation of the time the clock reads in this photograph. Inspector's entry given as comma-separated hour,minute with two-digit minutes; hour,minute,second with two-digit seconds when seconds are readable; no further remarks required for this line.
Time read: 11,06
